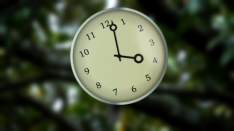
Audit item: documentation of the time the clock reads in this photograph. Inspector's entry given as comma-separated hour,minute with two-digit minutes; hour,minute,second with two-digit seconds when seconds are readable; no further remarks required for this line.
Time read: 4,02
